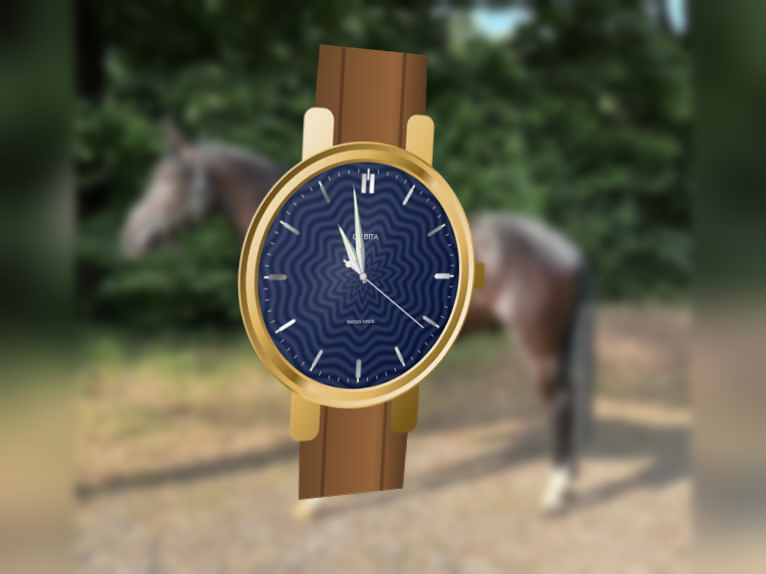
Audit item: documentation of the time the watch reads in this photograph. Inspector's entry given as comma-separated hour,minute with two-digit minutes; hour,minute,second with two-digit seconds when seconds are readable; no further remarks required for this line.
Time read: 10,58,21
